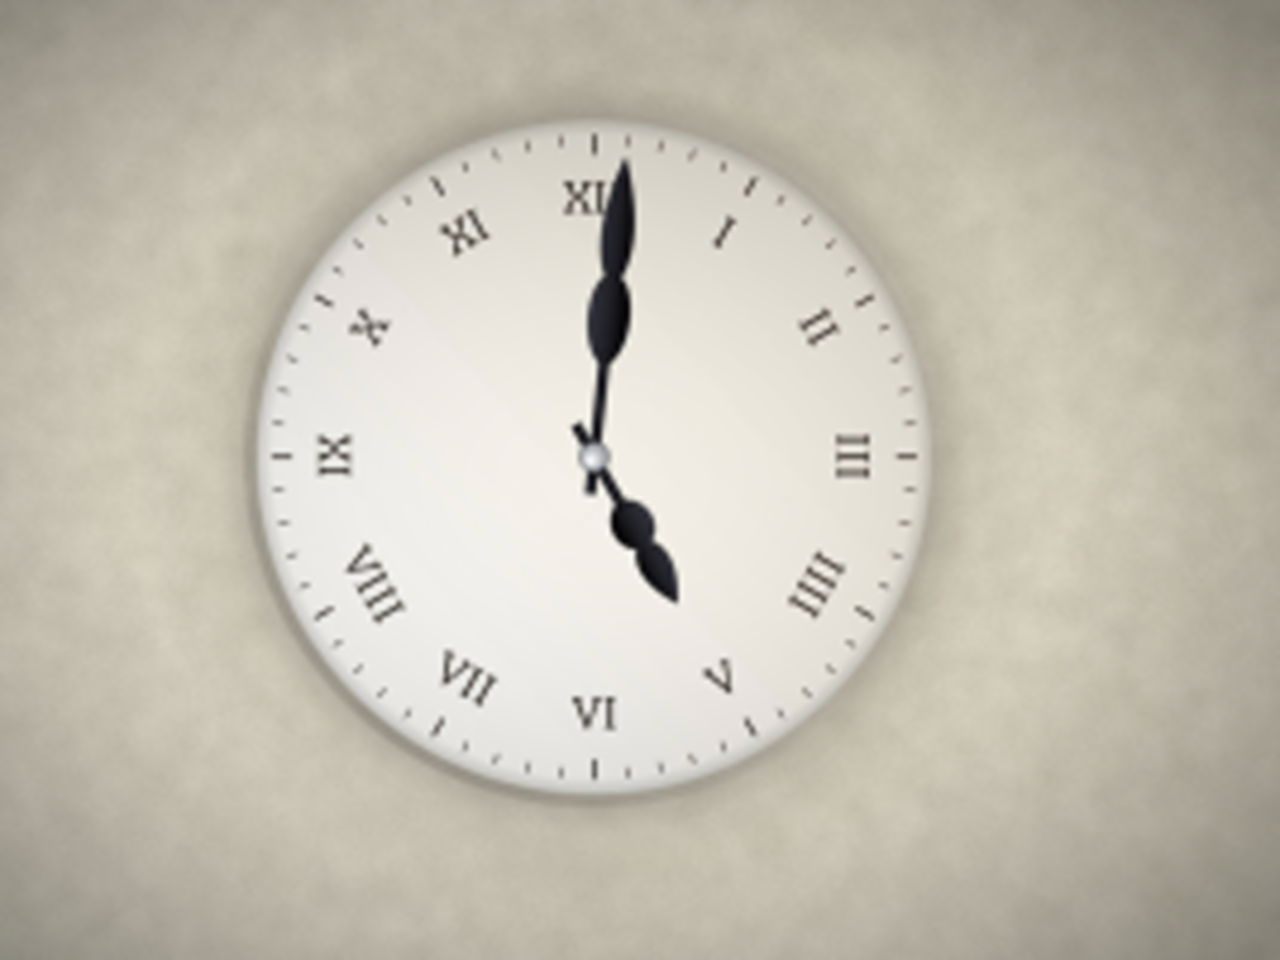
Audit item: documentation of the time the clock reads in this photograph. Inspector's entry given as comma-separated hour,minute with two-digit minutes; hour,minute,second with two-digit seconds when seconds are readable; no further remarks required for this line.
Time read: 5,01
